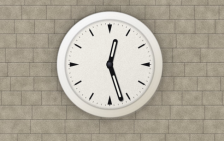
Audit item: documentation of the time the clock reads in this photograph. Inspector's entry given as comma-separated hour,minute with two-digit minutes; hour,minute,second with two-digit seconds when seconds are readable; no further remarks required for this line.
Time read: 12,27
